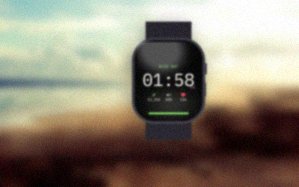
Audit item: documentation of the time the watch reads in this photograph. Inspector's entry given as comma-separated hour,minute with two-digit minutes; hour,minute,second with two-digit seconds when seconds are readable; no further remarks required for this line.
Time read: 1,58
